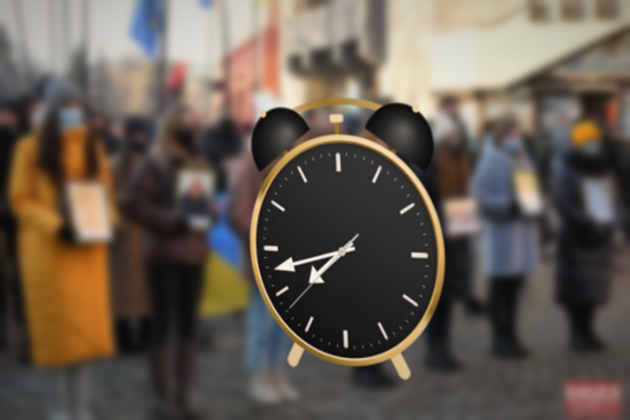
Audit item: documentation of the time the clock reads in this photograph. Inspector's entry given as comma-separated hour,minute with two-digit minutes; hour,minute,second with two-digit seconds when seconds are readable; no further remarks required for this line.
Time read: 7,42,38
